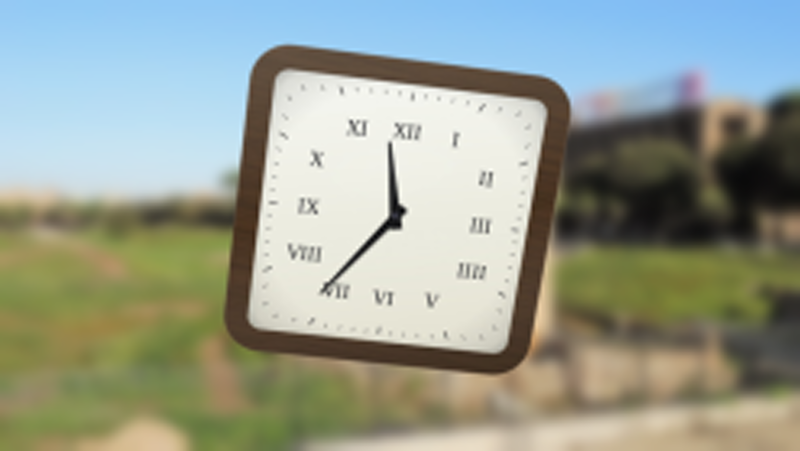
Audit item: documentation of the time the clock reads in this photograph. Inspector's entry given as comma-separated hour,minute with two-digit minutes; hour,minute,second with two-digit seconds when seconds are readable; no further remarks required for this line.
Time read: 11,36
